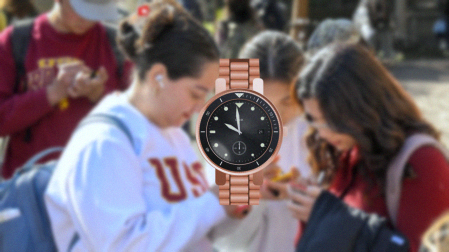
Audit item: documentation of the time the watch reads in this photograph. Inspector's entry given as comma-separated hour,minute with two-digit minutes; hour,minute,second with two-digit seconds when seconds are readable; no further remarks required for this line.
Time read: 9,59
